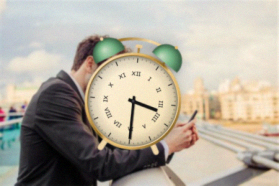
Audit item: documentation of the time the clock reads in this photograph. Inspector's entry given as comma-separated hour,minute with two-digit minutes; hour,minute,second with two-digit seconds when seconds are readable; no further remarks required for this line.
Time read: 3,30
